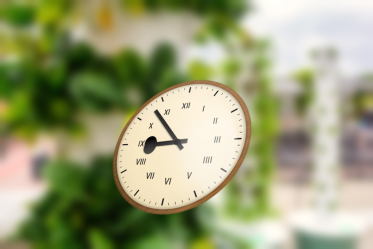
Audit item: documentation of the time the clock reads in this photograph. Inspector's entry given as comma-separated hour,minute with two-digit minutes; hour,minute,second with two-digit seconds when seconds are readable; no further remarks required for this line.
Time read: 8,53
